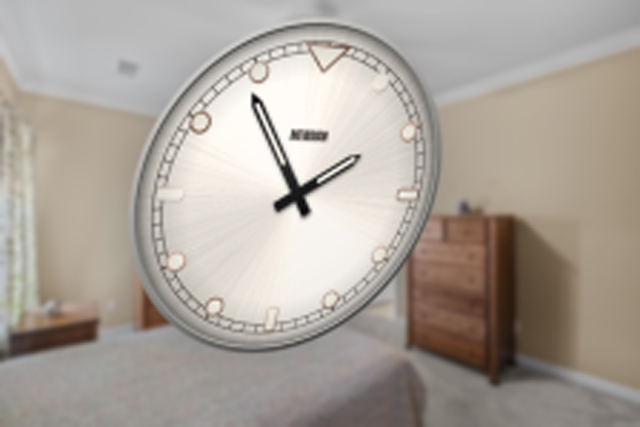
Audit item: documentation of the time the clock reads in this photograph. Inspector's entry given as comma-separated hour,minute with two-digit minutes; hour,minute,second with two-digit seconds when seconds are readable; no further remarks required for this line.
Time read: 1,54
